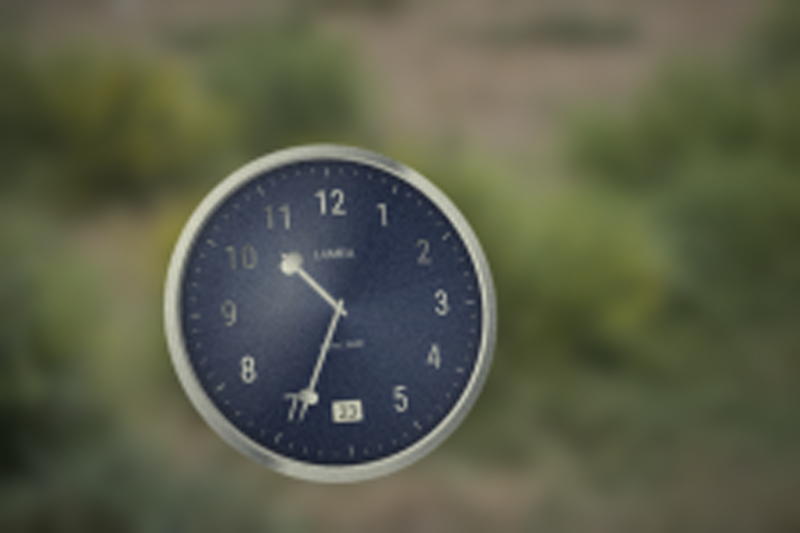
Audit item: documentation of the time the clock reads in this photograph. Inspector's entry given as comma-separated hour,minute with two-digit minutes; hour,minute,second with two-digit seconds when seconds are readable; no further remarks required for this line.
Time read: 10,34
